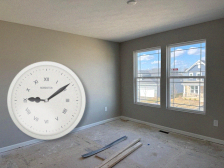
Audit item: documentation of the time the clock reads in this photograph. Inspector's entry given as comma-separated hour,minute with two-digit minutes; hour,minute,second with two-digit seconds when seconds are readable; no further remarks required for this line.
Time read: 9,09
